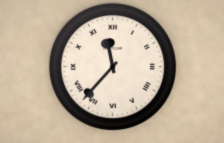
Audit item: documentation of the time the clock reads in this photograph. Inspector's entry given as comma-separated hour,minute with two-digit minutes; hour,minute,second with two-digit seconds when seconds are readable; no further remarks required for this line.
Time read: 11,37
